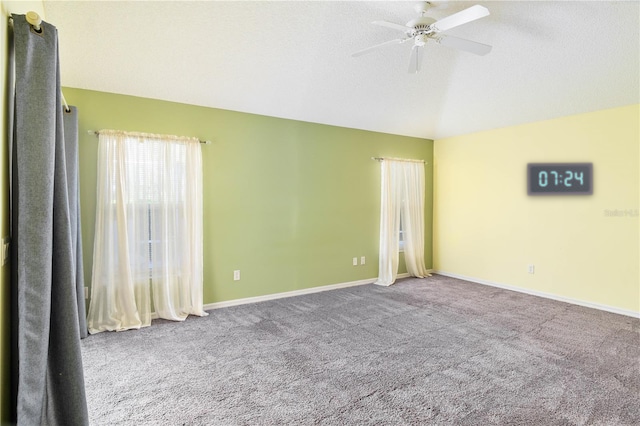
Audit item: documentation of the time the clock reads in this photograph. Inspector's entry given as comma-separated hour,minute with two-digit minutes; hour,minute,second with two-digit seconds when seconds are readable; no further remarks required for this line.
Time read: 7,24
